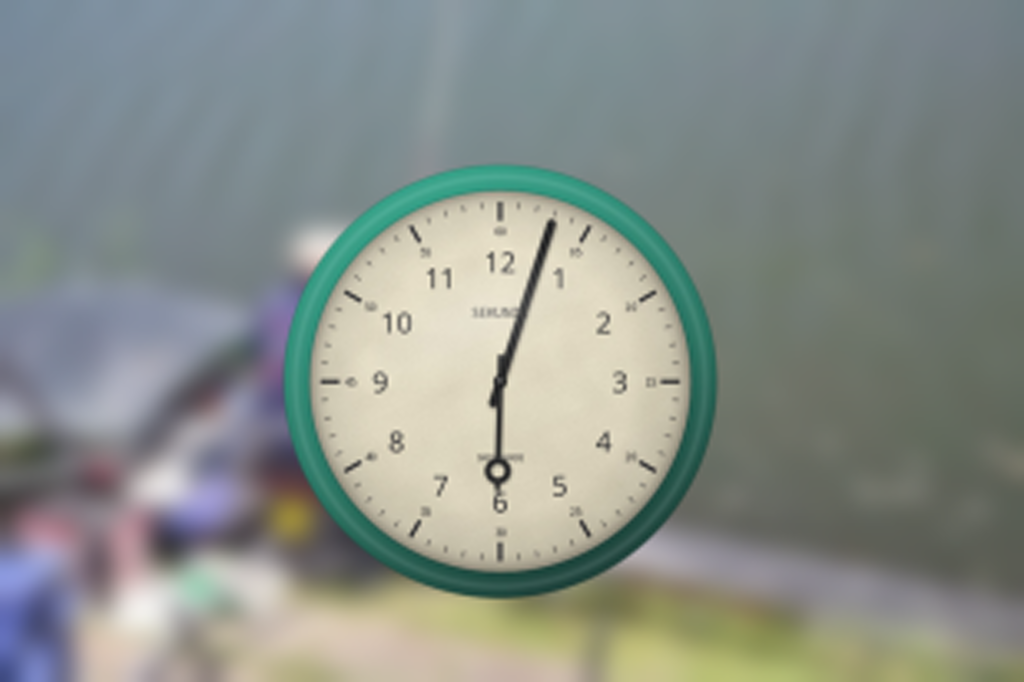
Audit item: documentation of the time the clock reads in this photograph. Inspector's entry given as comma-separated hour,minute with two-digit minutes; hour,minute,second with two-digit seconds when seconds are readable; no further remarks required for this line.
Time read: 6,03
